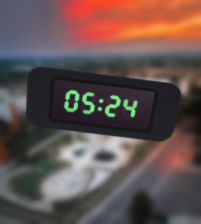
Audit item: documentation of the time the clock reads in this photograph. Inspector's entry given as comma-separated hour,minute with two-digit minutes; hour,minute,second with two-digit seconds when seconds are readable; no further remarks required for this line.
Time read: 5,24
